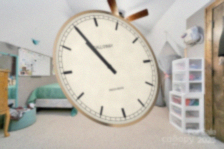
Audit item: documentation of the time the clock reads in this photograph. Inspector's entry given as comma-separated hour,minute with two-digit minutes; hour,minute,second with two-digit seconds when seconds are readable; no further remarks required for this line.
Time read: 10,55
